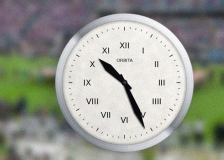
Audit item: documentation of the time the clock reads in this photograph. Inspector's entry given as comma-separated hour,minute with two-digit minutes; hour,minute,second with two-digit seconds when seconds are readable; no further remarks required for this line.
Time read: 10,26
